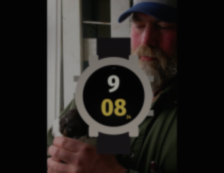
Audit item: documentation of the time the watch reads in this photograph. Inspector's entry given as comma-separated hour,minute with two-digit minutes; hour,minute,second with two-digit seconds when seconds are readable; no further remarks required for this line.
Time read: 9,08
